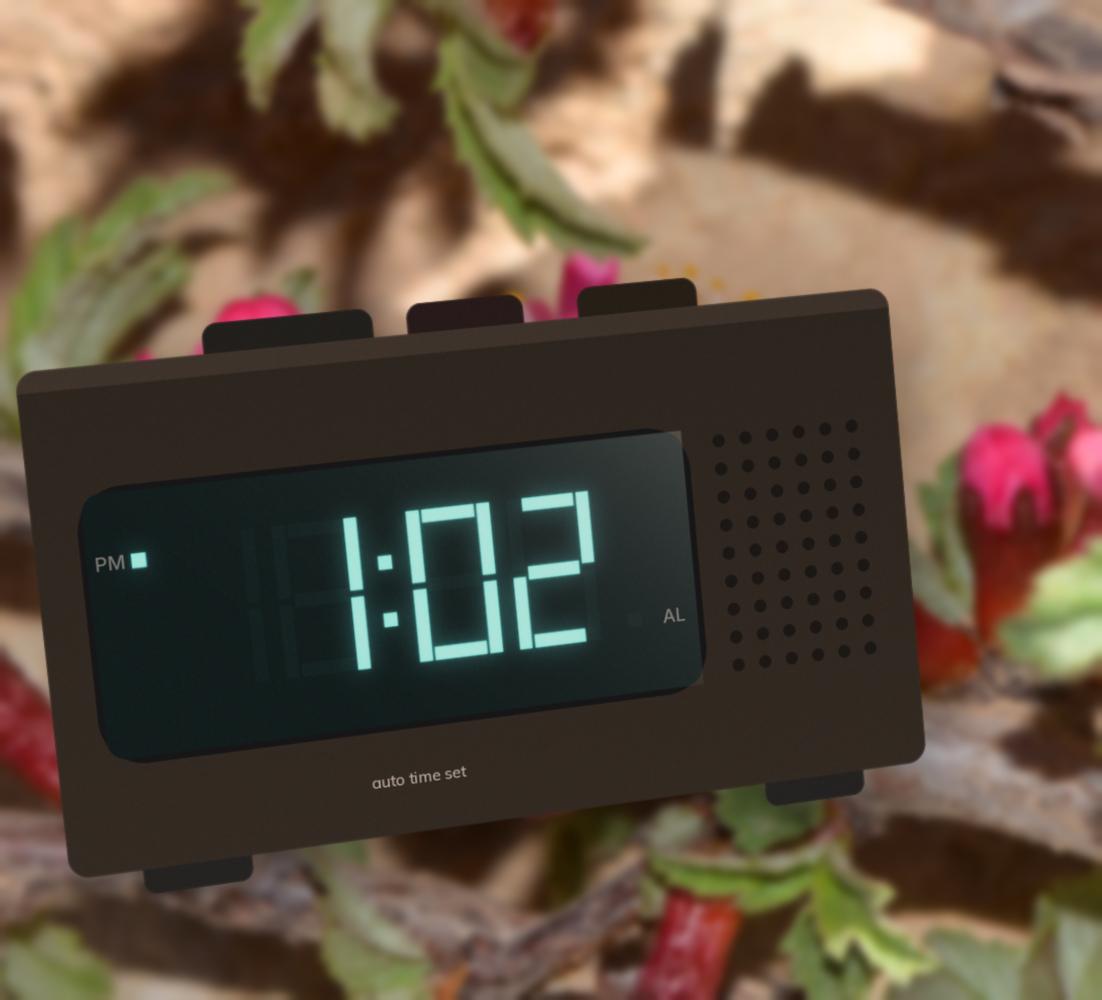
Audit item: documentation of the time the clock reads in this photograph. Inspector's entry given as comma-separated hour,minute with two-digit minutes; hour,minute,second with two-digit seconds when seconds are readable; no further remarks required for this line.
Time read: 1,02
